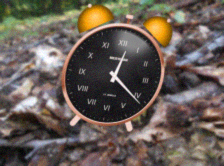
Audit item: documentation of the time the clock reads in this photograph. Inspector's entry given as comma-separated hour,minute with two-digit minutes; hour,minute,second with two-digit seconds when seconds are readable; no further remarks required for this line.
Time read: 12,21
